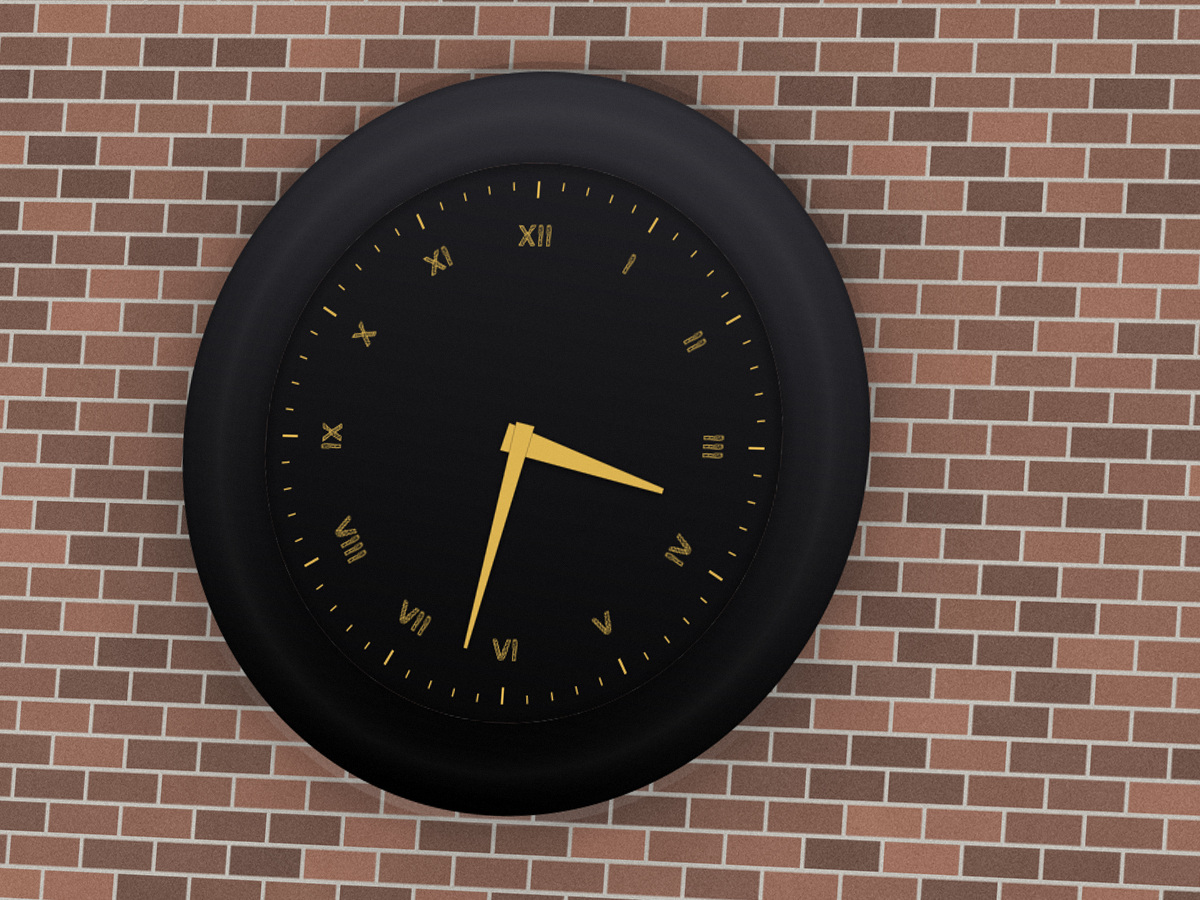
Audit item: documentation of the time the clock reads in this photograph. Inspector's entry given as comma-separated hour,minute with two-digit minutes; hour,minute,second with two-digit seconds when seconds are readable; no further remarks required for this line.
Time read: 3,32
